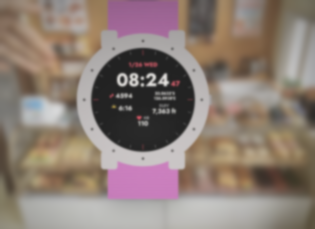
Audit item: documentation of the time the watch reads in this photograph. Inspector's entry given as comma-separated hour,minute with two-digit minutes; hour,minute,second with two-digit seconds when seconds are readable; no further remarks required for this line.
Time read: 8,24
